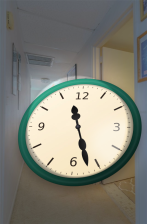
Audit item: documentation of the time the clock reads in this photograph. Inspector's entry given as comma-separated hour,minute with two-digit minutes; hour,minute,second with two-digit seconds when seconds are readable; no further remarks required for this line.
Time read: 11,27
